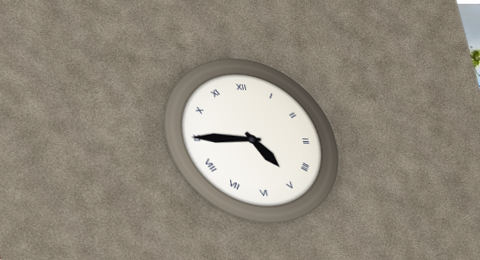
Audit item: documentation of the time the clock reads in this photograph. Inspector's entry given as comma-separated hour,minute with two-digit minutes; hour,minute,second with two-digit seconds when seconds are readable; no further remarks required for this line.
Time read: 4,45
